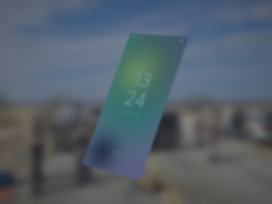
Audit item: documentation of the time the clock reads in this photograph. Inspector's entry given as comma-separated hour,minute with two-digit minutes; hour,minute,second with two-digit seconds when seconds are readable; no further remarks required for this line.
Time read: 13,24
